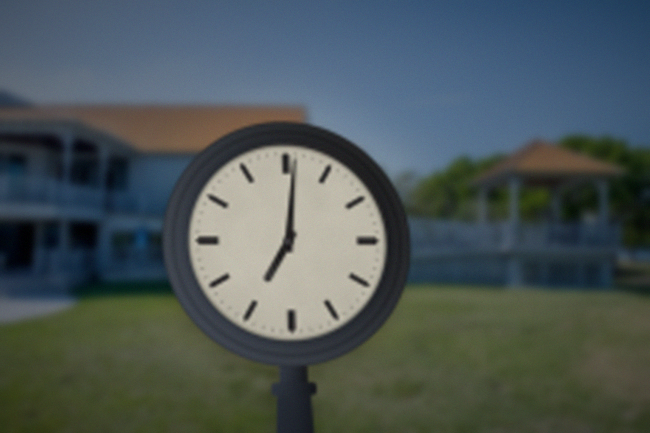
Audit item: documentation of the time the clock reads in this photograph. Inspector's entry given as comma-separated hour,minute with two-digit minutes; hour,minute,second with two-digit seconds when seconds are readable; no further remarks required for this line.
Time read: 7,01
